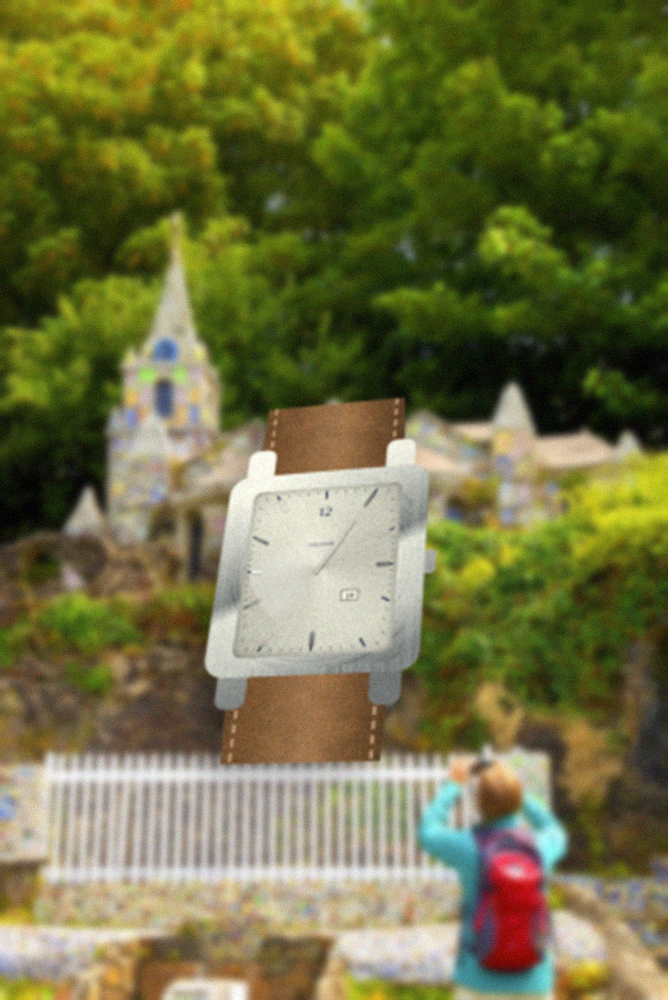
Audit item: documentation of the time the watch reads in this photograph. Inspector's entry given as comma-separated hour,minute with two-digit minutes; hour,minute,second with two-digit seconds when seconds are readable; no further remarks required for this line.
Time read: 1,05
